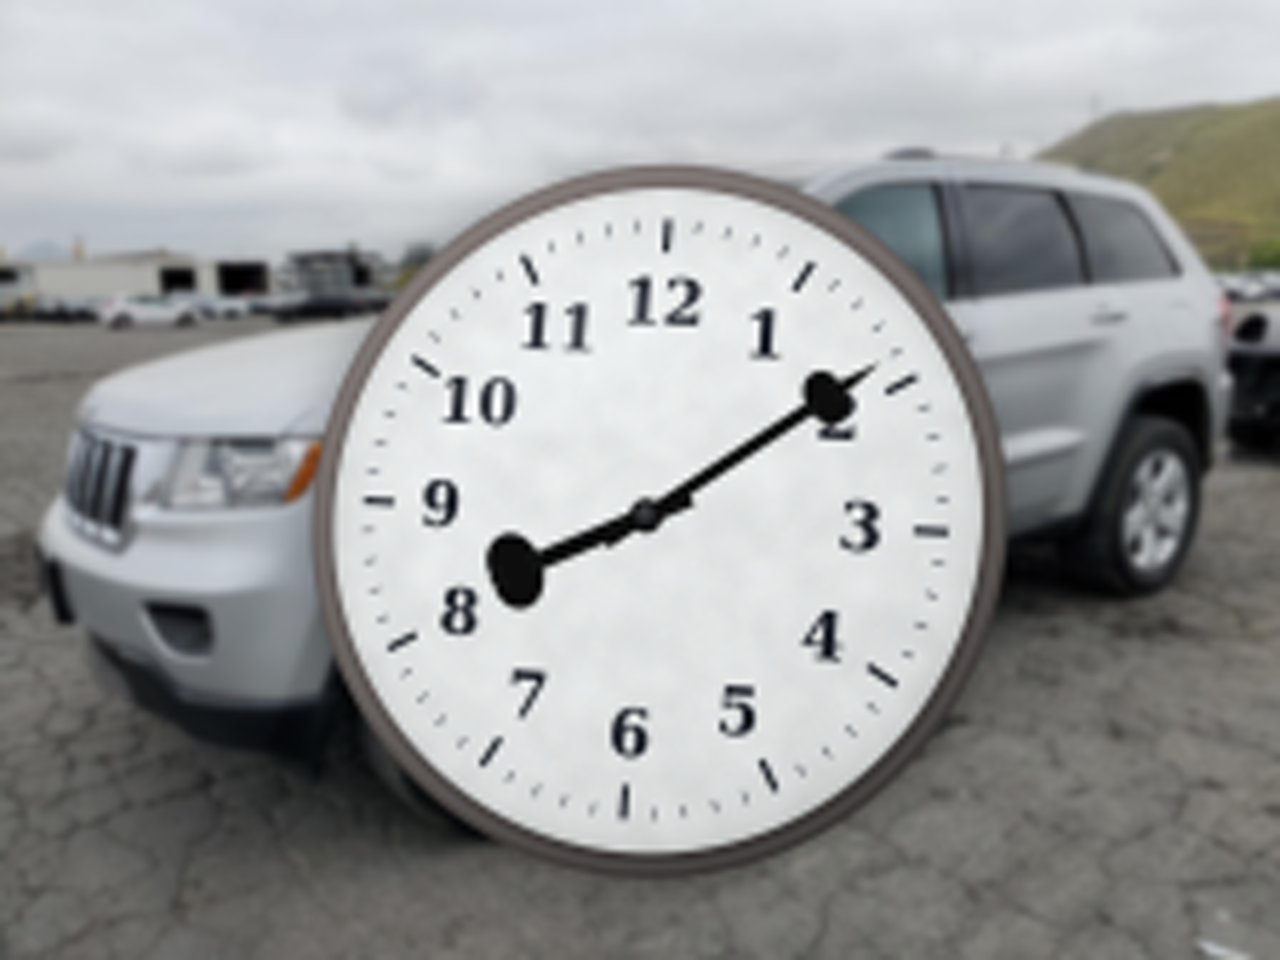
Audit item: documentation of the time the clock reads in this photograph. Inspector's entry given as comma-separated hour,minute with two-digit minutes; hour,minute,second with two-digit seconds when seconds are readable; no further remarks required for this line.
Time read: 8,09
